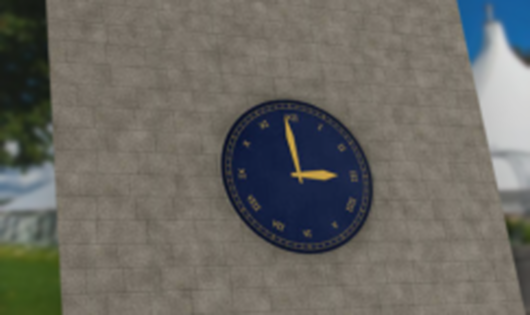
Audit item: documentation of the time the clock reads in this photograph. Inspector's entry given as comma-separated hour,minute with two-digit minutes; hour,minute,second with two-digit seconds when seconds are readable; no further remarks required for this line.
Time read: 2,59
